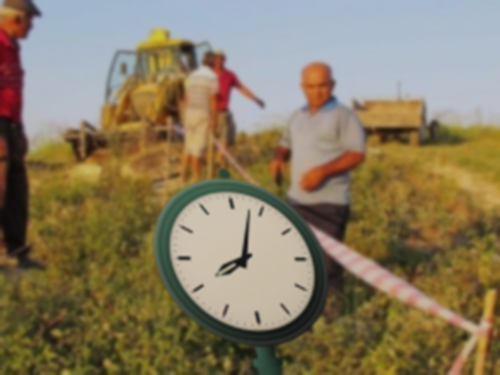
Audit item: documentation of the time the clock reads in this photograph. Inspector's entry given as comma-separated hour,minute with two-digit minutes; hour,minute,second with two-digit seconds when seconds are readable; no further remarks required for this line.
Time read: 8,03
